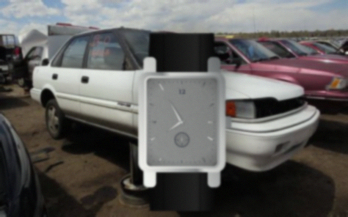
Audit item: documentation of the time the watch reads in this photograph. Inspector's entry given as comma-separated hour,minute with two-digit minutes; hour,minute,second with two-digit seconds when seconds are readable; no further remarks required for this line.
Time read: 7,55
